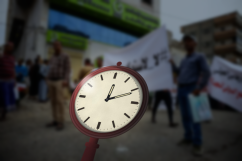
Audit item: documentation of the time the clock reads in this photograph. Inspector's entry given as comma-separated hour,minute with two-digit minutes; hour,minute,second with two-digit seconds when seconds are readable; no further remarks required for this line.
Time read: 12,11
